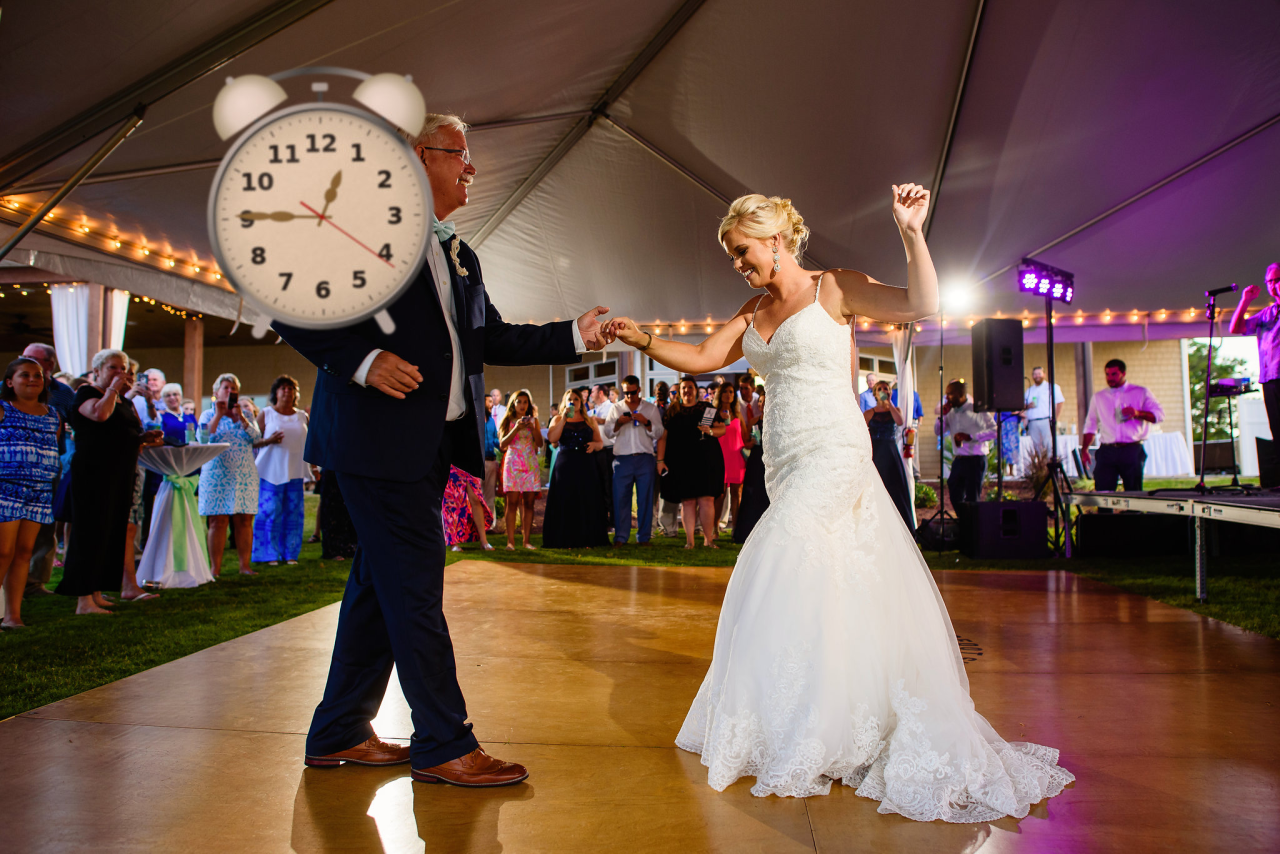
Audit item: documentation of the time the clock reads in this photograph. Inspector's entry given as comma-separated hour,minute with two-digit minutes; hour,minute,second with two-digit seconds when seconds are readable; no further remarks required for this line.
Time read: 12,45,21
